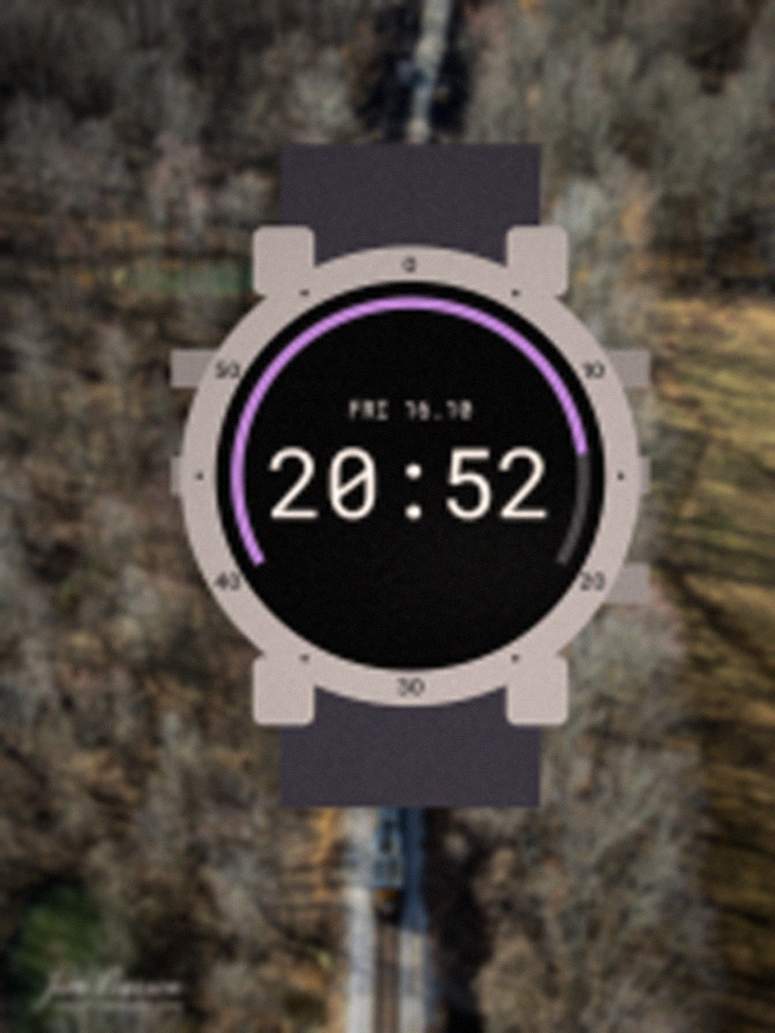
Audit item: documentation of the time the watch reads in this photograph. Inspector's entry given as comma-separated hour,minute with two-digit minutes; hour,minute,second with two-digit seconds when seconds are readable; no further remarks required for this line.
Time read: 20,52
